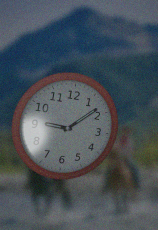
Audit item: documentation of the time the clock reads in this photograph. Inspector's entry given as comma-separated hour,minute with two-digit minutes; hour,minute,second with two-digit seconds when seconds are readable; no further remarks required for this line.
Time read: 9,08
